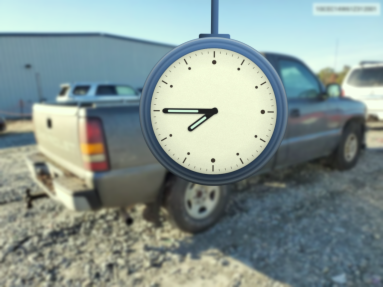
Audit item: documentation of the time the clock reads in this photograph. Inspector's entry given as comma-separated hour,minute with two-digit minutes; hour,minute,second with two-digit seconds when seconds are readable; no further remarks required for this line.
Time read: 7,45
